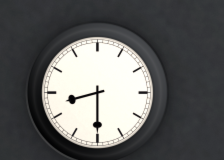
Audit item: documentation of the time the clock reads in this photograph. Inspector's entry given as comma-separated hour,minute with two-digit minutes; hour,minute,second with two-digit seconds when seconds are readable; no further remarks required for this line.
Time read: 8,30
